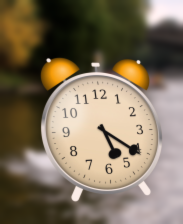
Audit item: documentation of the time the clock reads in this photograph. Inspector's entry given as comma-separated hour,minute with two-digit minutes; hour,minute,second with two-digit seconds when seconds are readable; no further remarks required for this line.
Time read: 5,21
